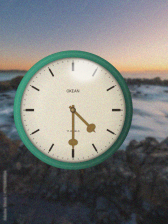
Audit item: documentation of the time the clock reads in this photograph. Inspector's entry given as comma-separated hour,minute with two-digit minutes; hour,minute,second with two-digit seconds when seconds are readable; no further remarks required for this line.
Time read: 4,30
